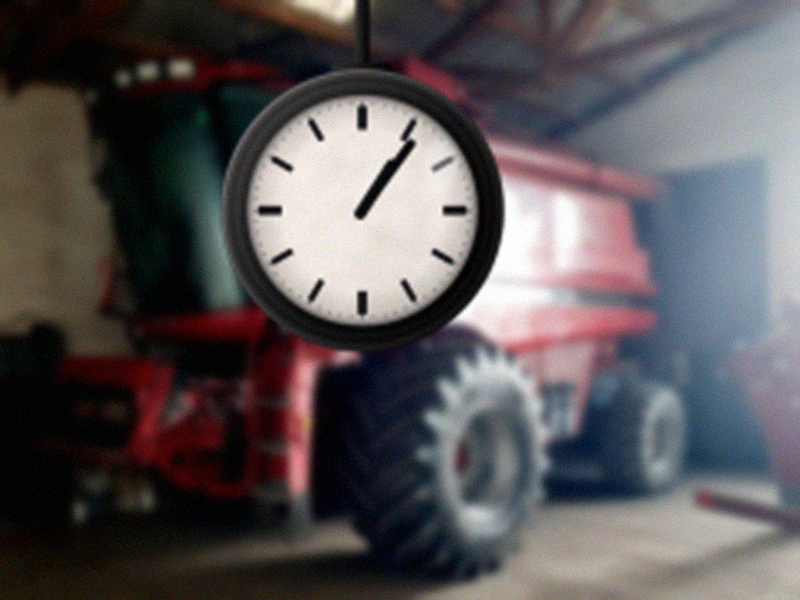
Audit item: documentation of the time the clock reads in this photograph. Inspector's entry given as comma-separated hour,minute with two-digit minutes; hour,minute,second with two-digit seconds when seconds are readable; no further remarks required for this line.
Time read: 1,06
